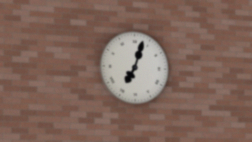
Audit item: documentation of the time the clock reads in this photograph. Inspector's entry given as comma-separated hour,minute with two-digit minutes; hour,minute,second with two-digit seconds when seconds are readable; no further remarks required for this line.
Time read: 7,03
